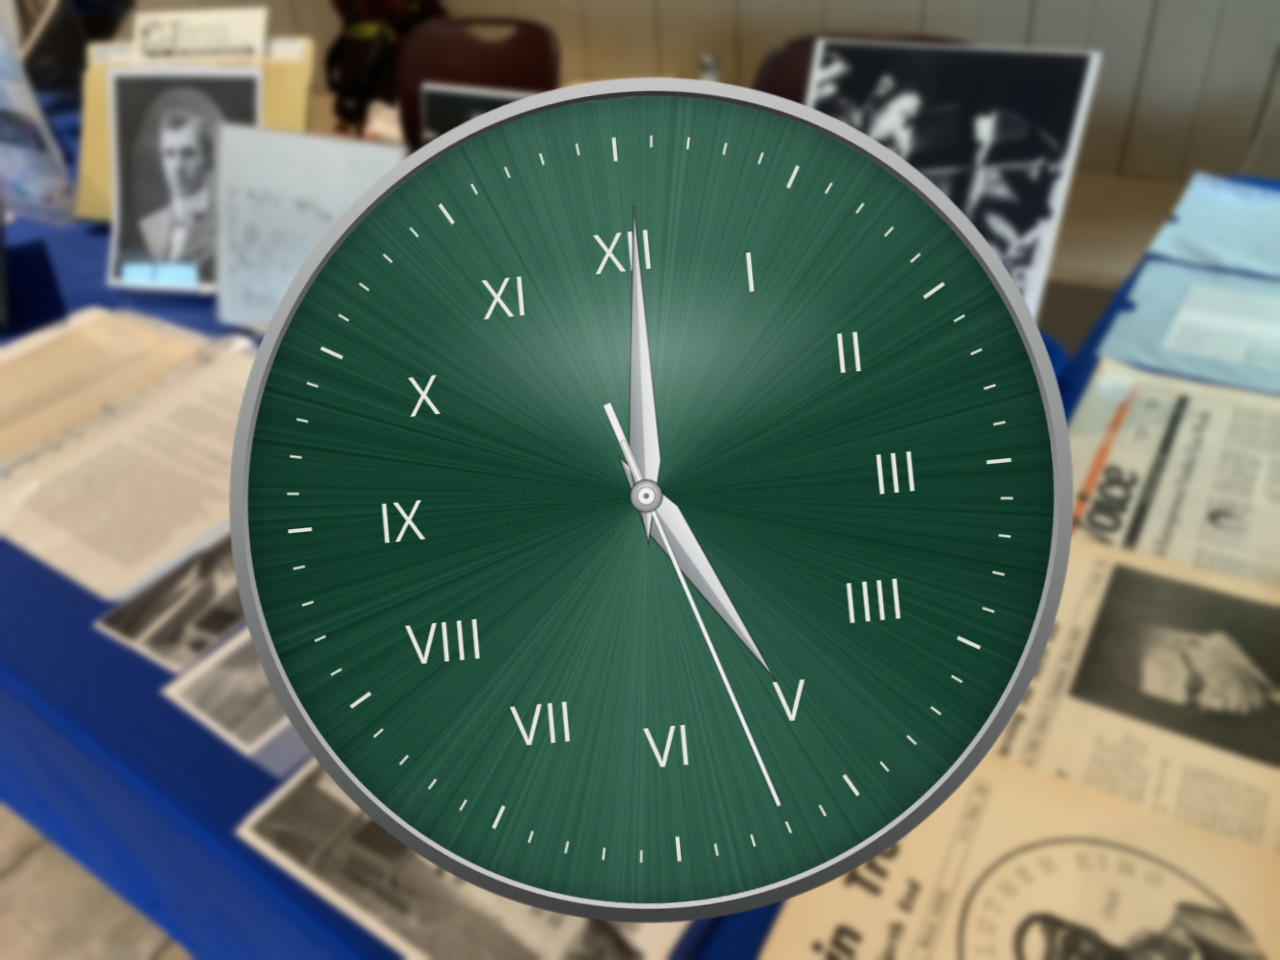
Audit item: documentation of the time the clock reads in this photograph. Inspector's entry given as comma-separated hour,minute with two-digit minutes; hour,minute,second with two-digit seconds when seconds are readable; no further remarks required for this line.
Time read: 5,00,27
